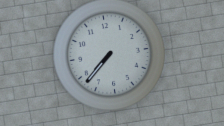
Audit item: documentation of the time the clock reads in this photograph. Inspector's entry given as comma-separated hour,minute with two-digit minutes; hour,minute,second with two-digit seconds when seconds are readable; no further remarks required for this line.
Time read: 7,38
